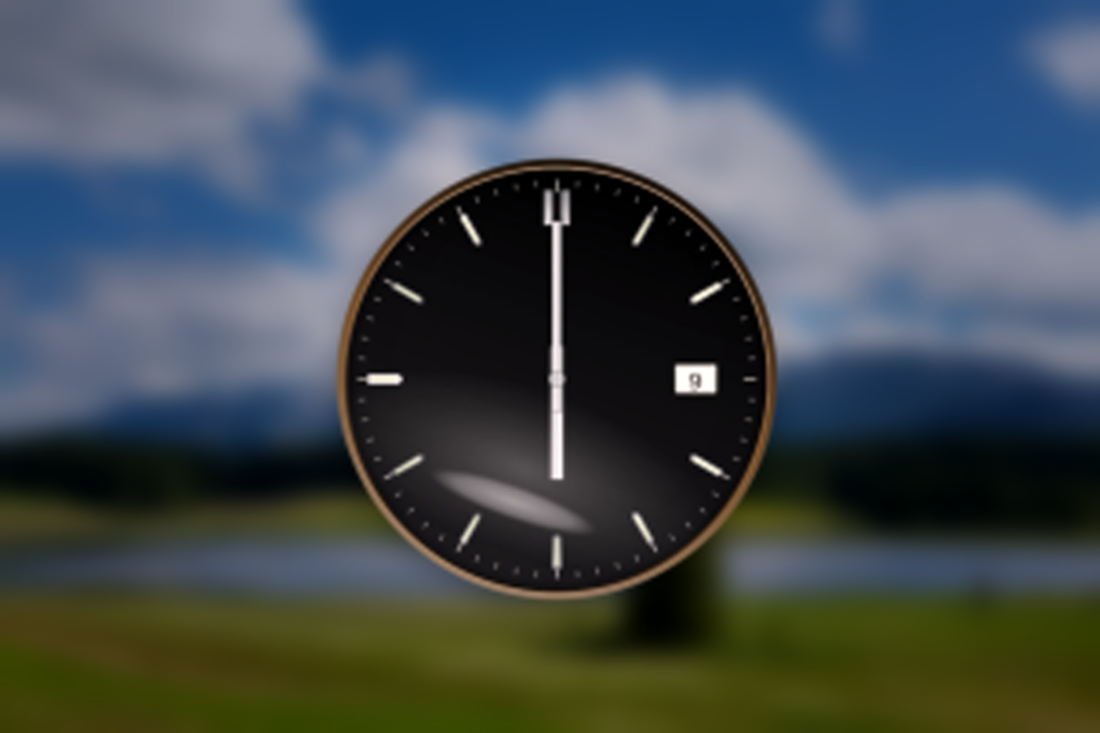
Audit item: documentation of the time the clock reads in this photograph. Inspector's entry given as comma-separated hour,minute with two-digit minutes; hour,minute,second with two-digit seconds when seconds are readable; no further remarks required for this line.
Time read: 6,00
